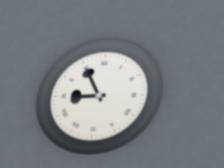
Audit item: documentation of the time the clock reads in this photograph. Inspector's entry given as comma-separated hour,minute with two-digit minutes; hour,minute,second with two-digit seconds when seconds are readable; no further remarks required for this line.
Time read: 8,55
